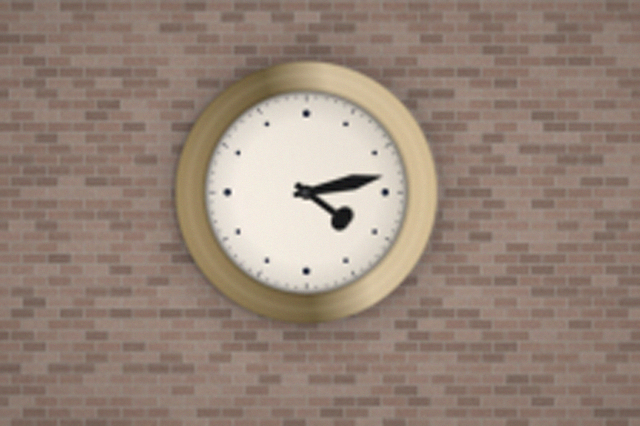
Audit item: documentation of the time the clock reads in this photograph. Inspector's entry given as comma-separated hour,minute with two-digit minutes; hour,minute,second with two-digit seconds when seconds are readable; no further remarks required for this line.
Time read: 4,13
